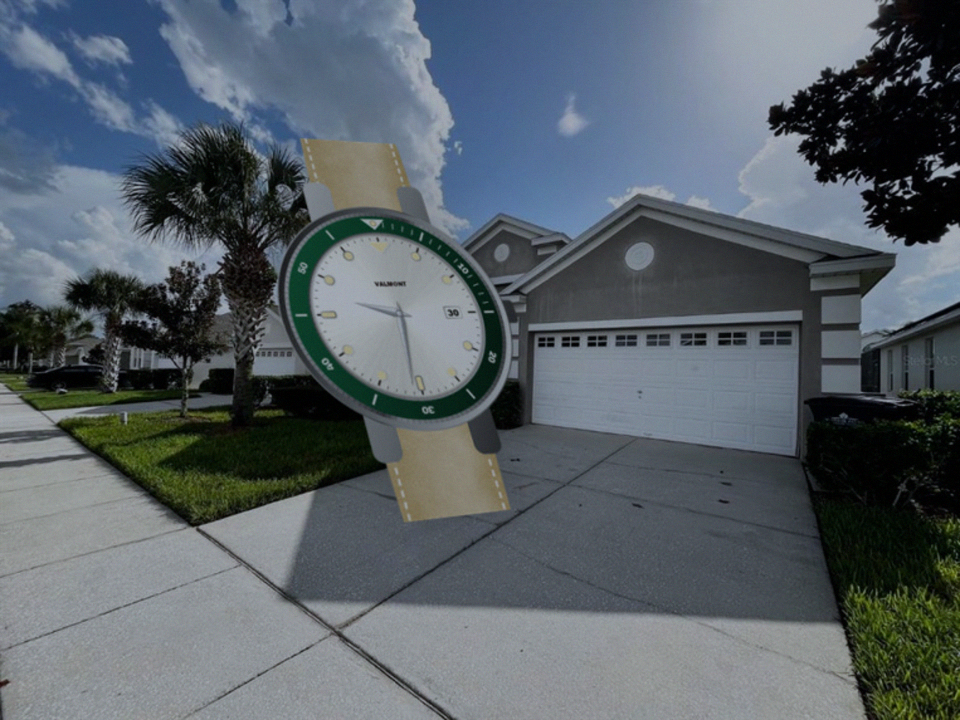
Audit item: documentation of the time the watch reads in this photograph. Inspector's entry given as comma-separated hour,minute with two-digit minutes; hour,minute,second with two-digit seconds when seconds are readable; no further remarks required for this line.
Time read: 9,31
